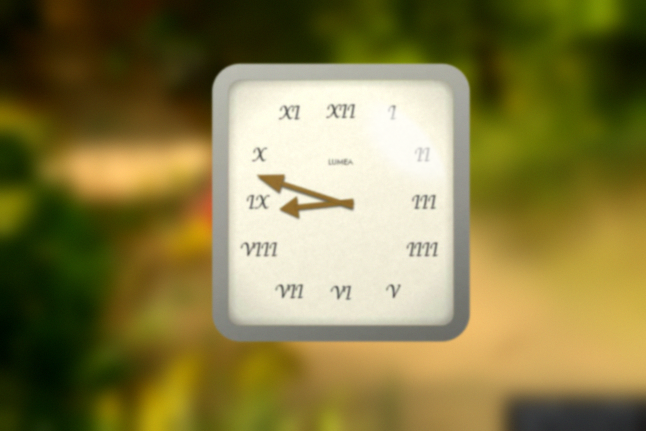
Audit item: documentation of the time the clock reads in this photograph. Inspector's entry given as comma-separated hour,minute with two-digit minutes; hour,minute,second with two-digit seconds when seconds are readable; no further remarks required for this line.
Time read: 8,48
